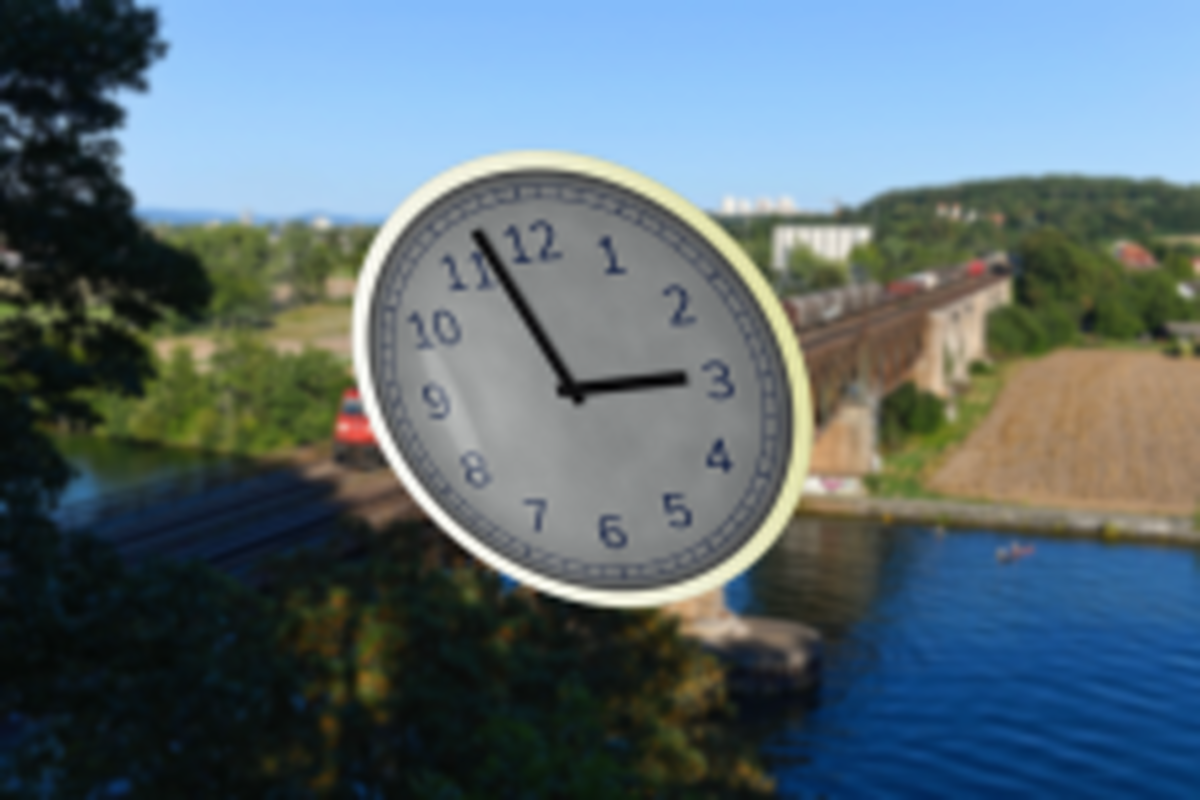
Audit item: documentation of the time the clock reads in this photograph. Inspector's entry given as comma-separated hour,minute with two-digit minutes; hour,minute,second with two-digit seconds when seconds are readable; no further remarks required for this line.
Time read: 2,57
